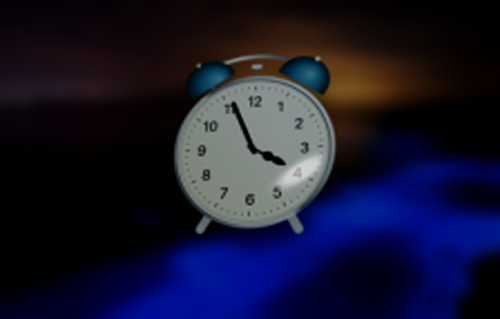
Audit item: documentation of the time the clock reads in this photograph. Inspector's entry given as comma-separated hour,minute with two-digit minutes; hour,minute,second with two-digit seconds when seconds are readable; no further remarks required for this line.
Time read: 3,56
